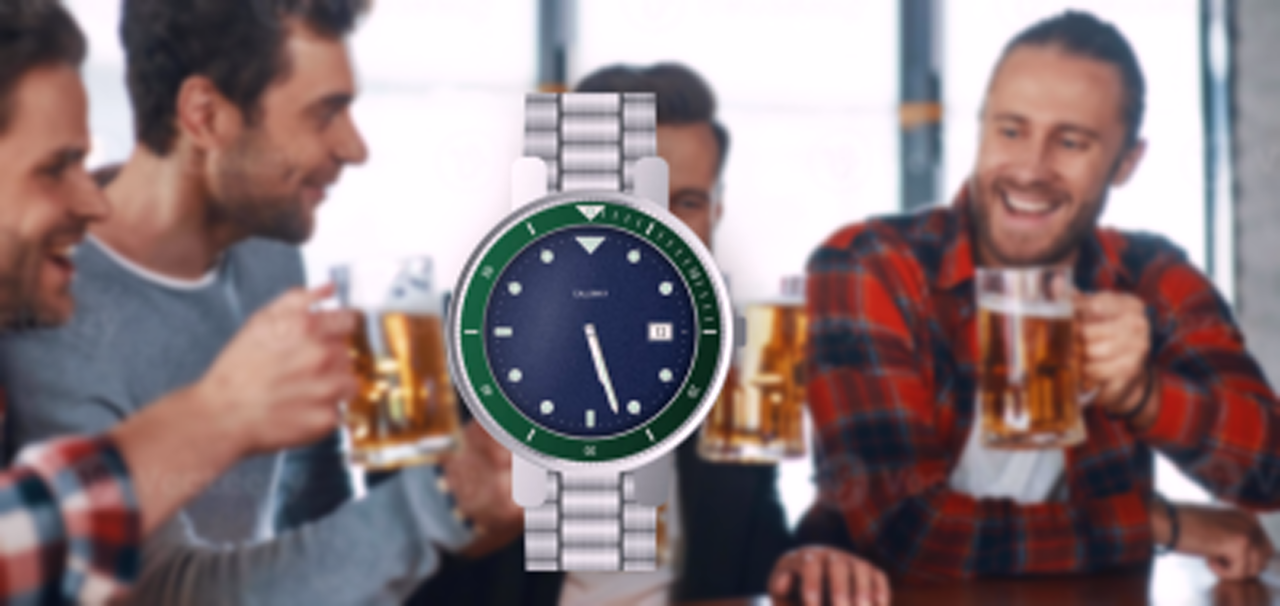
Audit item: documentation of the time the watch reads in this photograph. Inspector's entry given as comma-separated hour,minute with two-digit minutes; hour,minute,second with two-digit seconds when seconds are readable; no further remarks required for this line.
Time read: 5,27
